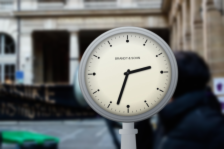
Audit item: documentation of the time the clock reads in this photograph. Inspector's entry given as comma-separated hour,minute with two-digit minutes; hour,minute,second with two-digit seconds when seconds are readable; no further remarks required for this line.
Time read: 2,33
